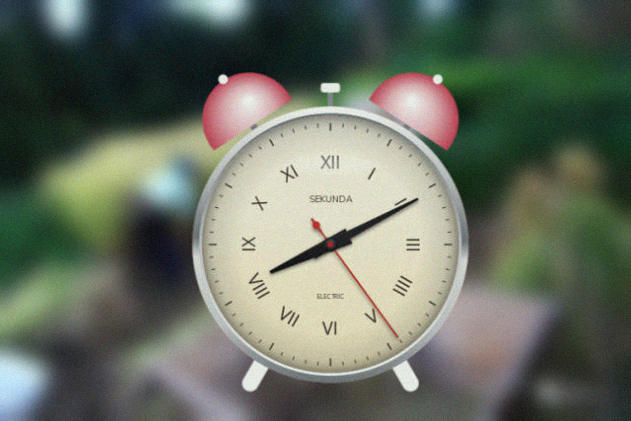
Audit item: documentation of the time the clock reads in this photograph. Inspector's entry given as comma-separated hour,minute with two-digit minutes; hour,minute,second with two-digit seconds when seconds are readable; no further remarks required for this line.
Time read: 8,10,24
